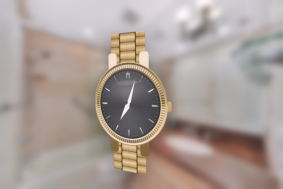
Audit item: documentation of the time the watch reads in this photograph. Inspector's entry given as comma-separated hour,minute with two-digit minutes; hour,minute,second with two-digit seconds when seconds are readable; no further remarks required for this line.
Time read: 7,03
